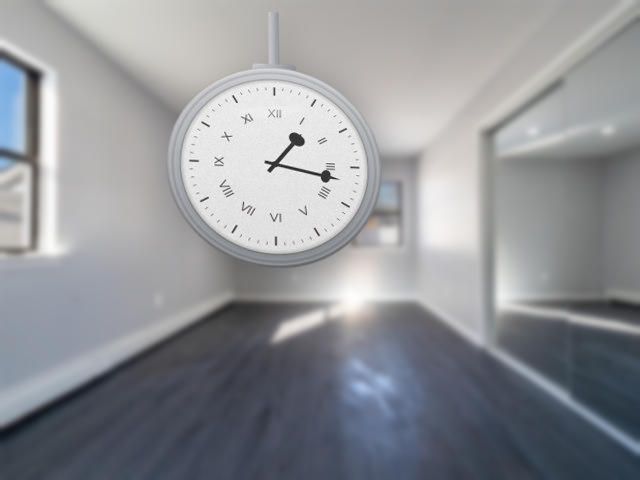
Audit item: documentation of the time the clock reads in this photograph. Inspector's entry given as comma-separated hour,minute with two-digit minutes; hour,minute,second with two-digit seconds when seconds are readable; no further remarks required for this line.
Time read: 1,17
